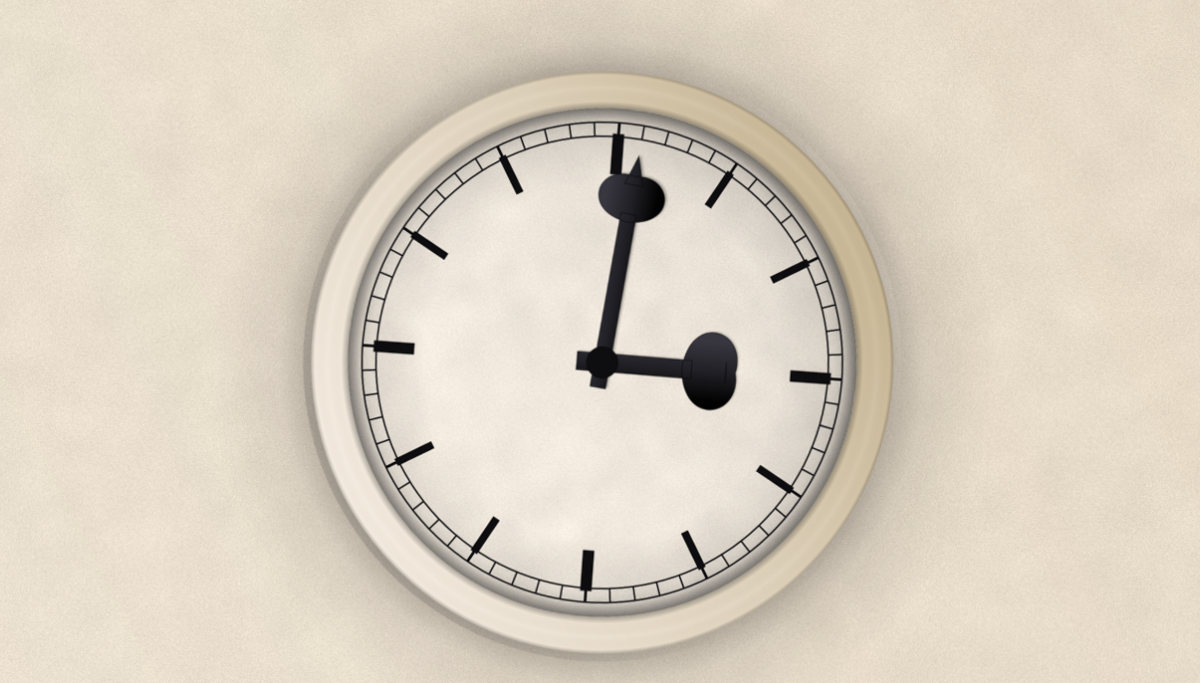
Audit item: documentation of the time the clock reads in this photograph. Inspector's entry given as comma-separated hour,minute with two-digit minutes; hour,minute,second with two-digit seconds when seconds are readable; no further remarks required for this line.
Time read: 3,01
